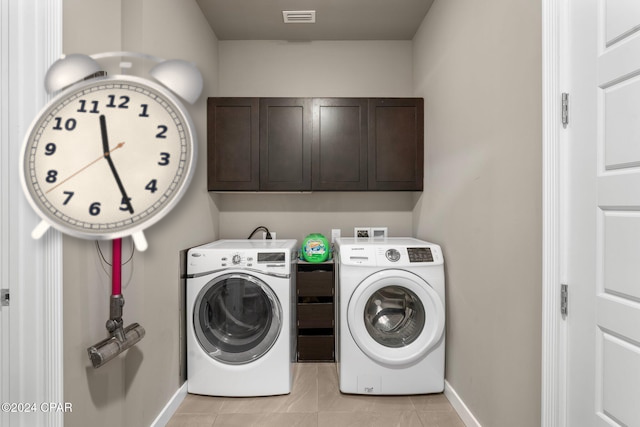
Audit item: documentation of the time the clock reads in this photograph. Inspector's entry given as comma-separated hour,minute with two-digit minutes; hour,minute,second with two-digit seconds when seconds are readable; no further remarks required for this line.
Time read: 11,24,38
